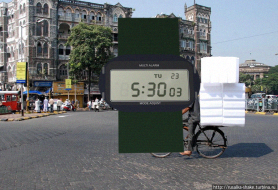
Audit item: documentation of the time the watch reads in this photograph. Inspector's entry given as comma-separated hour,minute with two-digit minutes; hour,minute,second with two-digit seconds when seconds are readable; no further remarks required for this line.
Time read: 5,30,03
